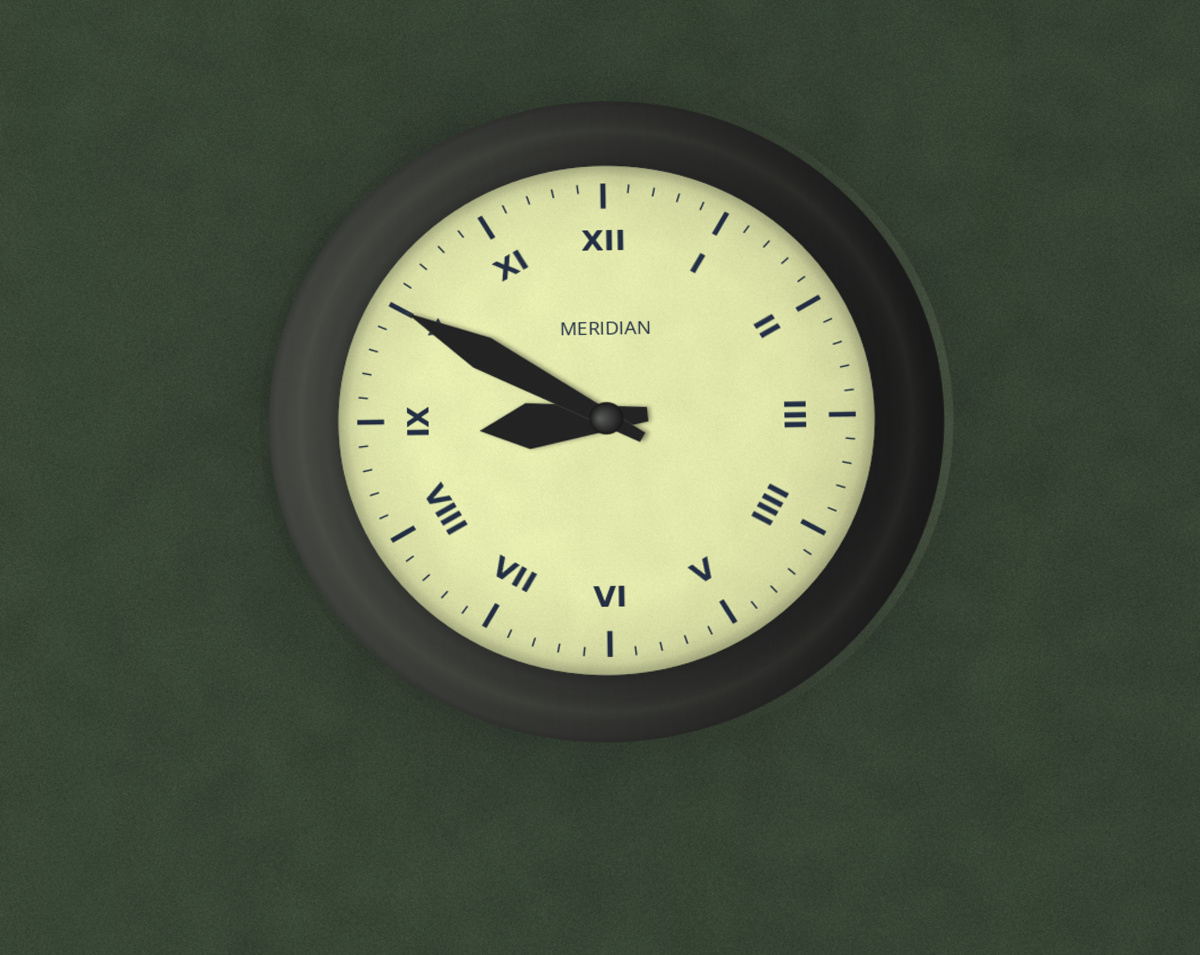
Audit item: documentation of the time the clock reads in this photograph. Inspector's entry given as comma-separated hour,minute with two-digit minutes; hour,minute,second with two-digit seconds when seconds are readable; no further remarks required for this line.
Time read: 8,50
